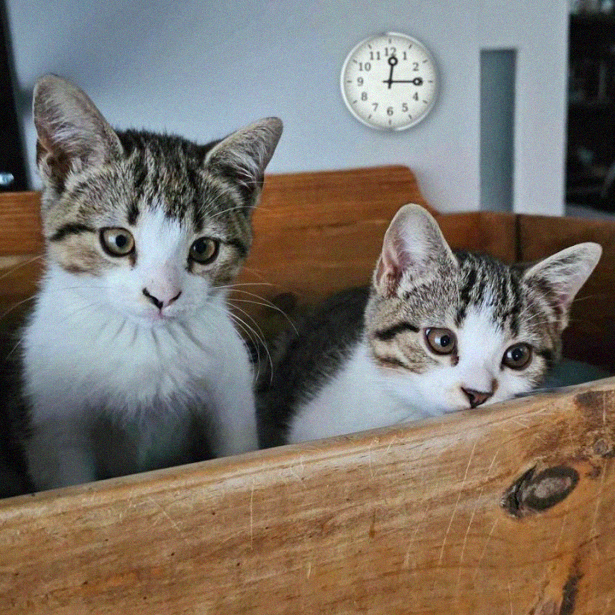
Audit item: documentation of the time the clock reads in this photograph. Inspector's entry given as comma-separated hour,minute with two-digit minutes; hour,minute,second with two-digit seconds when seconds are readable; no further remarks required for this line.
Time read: 12,15
